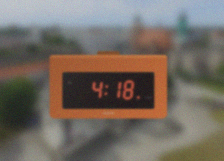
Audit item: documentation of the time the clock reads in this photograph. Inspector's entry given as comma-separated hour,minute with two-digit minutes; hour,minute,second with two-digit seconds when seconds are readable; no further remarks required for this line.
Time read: 4,18
